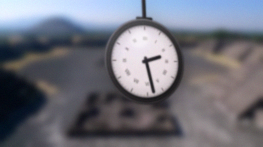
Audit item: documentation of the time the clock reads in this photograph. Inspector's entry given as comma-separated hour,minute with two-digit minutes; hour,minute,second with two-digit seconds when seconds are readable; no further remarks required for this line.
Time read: 2,28
